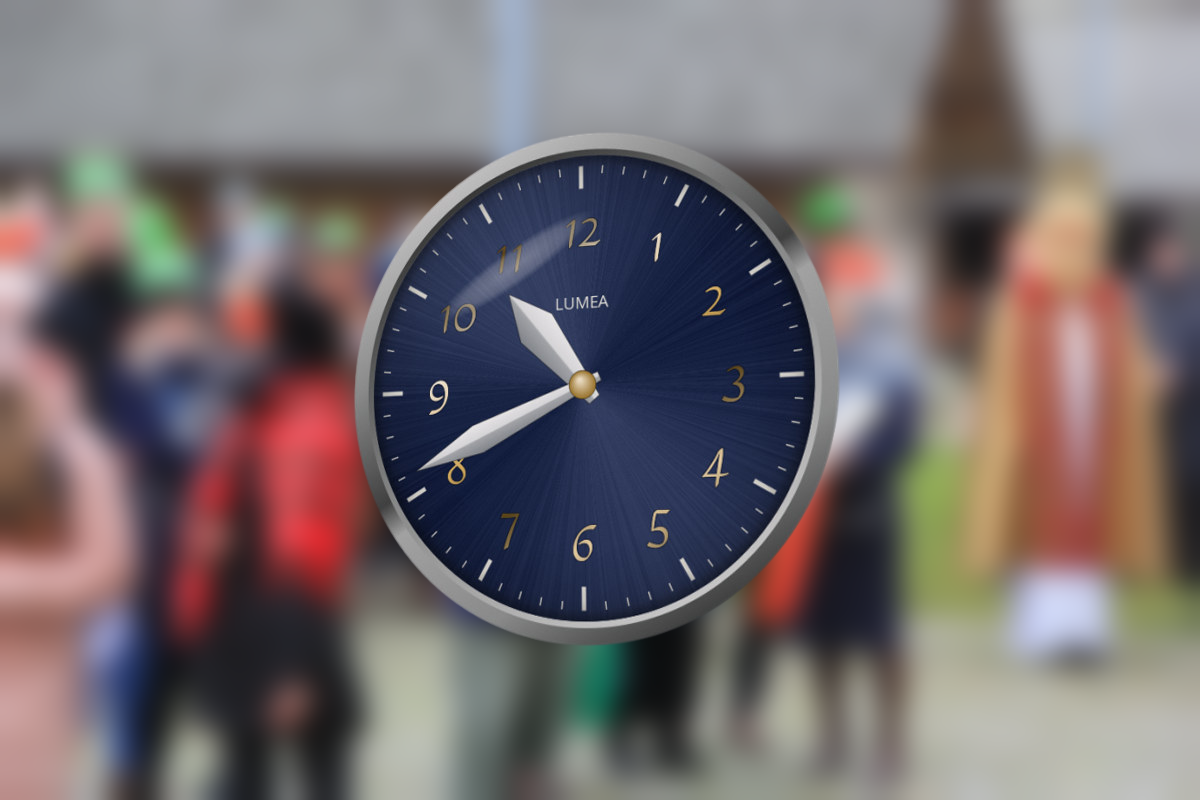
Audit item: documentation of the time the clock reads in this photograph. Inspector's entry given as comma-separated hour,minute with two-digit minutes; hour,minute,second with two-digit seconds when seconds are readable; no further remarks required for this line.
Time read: 10,41
